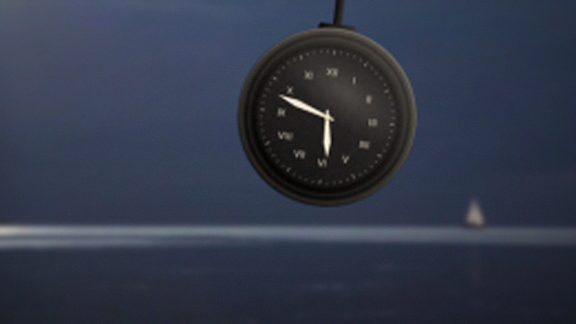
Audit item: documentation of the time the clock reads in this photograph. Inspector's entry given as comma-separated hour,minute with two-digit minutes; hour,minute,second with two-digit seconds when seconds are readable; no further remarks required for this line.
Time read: 5,48
